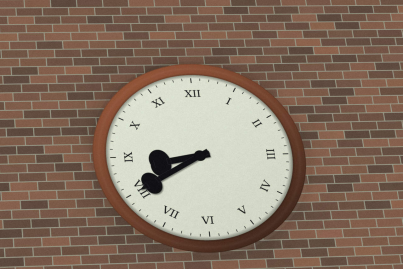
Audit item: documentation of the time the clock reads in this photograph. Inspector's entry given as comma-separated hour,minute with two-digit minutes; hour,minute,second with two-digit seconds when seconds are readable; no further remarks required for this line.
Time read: 8,40
